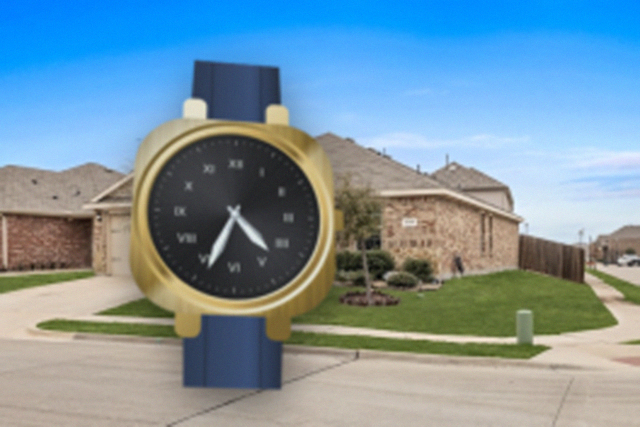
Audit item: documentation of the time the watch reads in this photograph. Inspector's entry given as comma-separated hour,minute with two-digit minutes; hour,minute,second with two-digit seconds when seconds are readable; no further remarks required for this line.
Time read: 4,34
